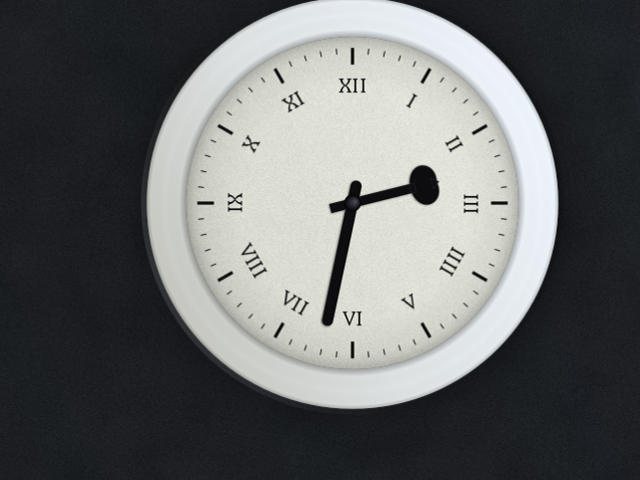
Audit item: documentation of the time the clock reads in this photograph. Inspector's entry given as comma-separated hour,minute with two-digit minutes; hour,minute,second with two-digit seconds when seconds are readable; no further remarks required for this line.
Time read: 2,32
